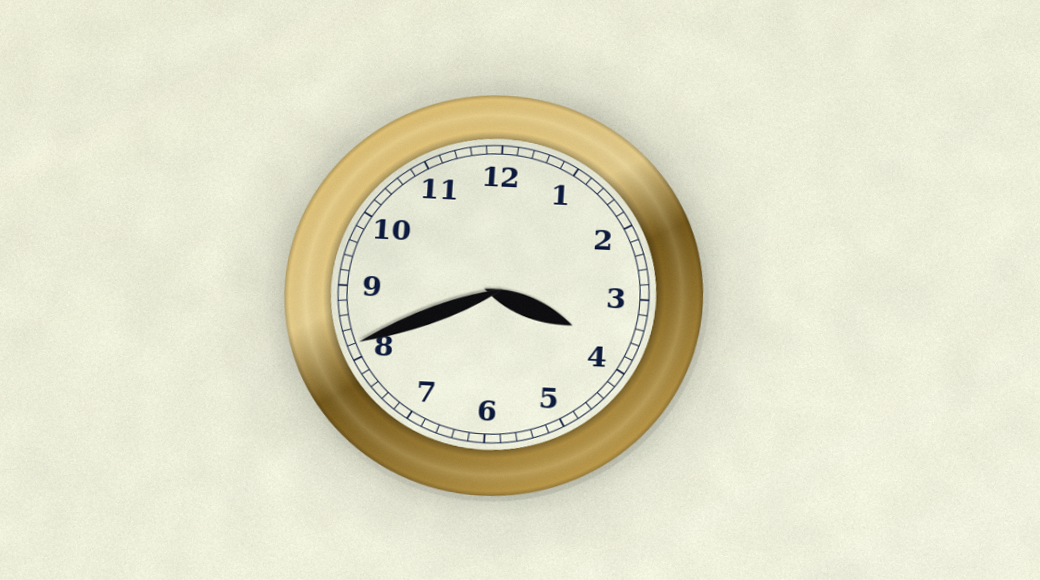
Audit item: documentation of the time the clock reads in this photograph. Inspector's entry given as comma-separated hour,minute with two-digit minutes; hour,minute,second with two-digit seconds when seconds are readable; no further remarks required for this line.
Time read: 3,41
